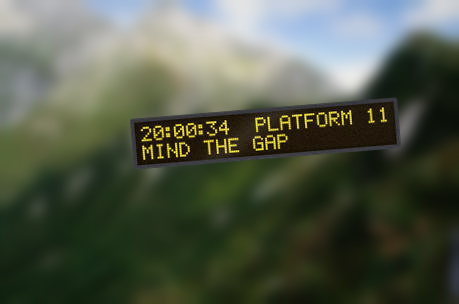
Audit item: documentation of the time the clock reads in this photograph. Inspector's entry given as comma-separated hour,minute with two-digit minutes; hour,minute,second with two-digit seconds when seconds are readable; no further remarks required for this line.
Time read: 20,00,34
